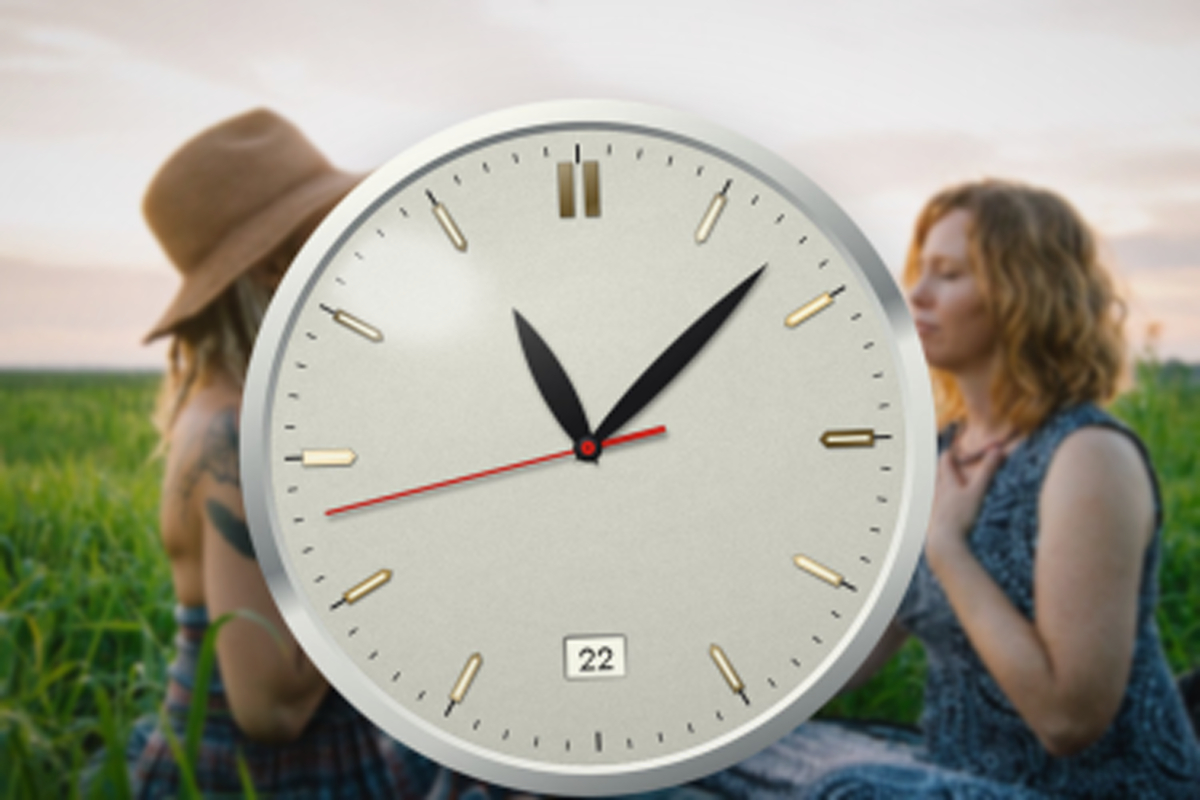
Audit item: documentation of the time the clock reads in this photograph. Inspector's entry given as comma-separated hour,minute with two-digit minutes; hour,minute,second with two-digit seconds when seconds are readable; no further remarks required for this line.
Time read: 11,07,43
